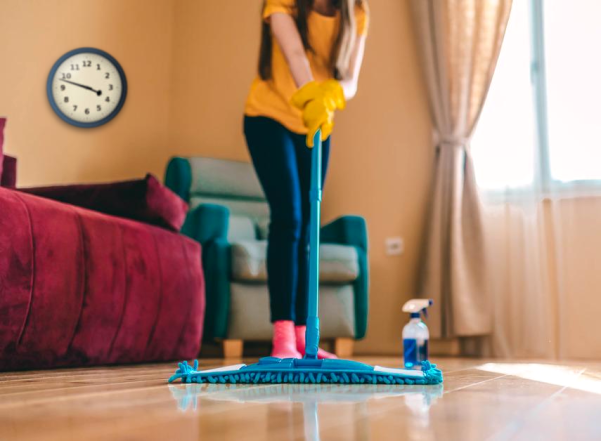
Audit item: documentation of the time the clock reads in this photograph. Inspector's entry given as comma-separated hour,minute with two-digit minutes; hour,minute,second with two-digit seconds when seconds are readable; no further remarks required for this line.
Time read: 3,48
